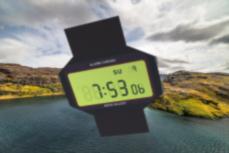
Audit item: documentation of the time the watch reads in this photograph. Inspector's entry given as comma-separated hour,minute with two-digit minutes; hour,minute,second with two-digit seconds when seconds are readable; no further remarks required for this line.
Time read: 7,53,06
